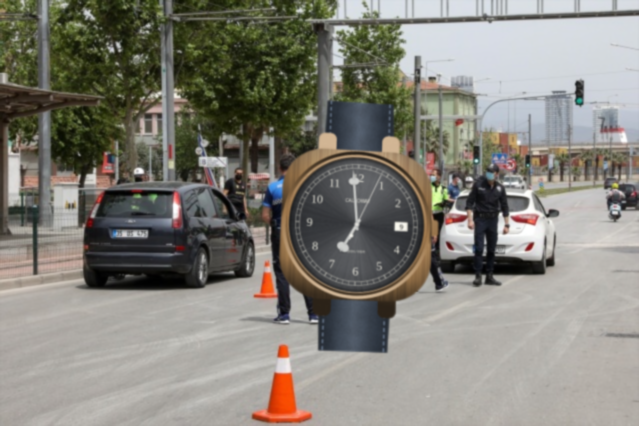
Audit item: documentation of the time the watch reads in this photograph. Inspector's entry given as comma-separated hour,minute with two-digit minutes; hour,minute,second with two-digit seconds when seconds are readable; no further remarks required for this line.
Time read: 6,59,04
